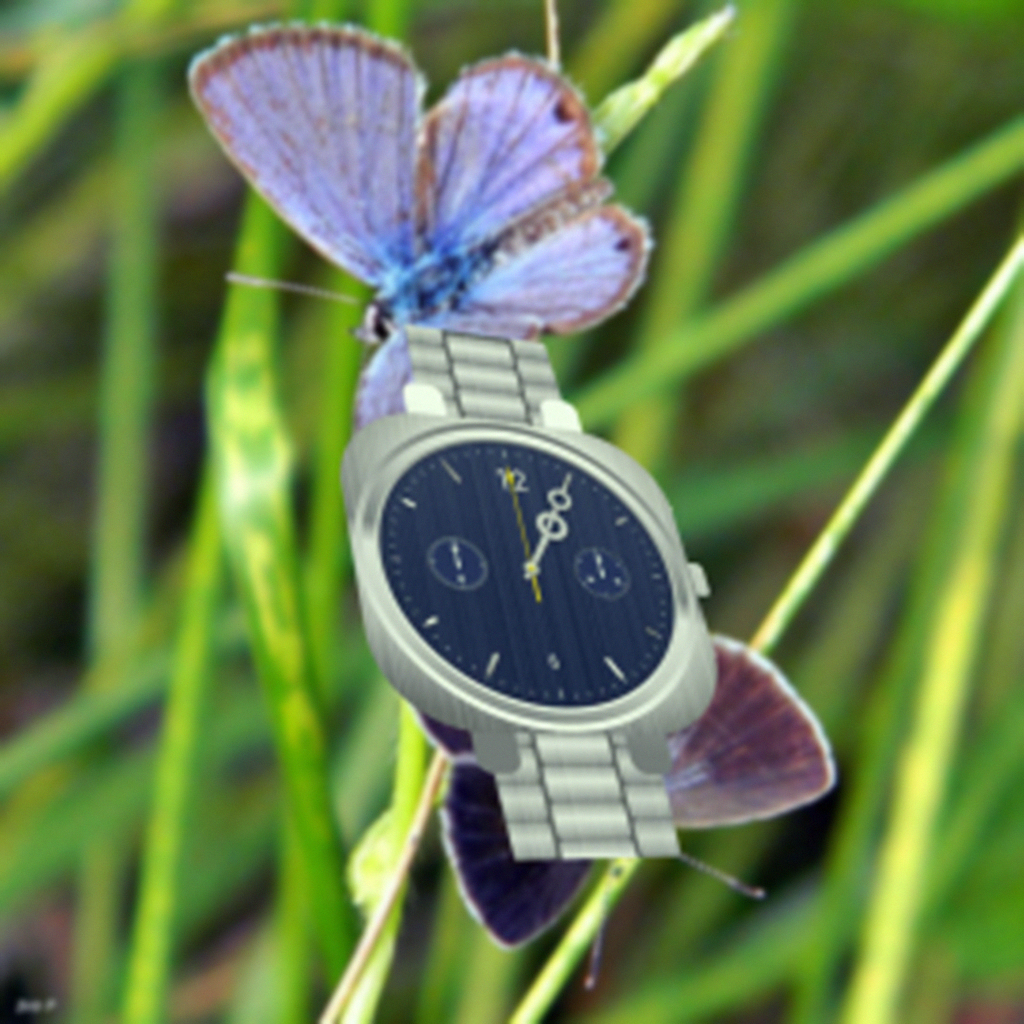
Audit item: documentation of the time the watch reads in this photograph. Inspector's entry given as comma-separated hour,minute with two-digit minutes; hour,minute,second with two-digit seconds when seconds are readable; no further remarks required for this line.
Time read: 1,05
